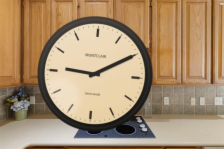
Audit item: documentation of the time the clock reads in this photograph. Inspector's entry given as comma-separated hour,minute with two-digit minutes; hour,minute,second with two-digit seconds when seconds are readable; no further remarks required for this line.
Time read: 9,10
